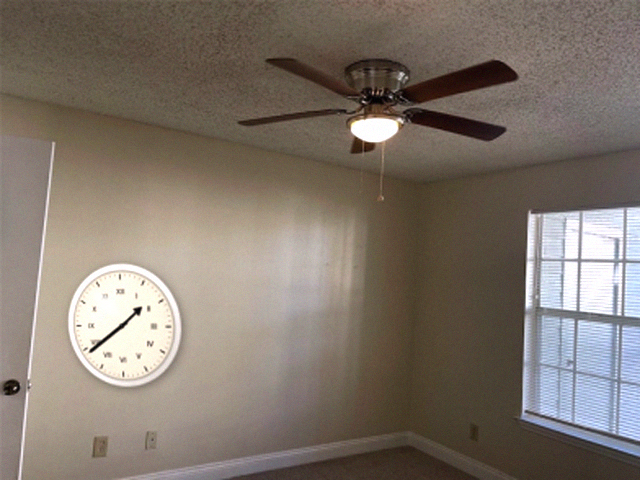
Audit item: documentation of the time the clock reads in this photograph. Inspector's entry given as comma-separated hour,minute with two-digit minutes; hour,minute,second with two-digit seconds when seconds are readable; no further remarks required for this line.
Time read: 1,39
